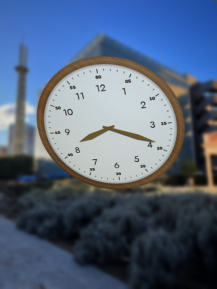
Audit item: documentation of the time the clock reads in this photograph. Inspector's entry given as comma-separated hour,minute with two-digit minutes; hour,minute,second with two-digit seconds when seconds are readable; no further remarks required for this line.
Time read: 8,19
